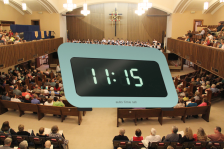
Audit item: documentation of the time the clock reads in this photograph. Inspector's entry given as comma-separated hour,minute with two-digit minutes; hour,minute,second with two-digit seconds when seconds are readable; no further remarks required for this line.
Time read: 11,15
